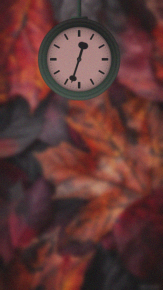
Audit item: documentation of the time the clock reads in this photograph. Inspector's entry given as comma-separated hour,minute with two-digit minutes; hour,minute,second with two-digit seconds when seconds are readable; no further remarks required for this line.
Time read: 12,33
